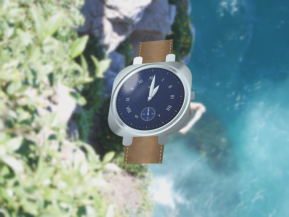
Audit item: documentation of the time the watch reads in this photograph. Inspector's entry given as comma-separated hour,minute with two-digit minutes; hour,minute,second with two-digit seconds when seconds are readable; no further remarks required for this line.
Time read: 1,01
